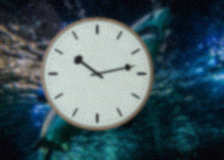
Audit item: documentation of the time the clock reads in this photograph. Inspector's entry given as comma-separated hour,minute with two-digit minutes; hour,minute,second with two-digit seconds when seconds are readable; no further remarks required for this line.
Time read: 10,13
